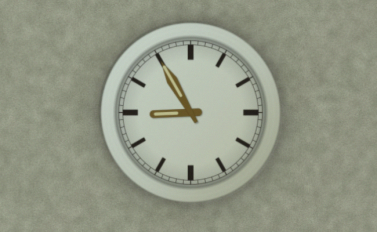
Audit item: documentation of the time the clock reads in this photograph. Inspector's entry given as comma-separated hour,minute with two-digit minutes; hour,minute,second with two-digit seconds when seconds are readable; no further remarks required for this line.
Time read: 8,55
